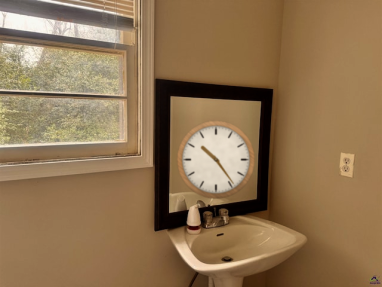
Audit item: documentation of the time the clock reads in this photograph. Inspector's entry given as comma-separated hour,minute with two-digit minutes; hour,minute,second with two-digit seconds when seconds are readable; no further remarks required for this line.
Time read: 10,24
